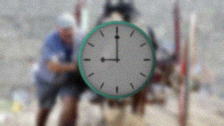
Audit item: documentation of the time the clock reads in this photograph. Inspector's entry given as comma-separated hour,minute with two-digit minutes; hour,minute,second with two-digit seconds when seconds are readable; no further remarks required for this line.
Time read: 9,00
